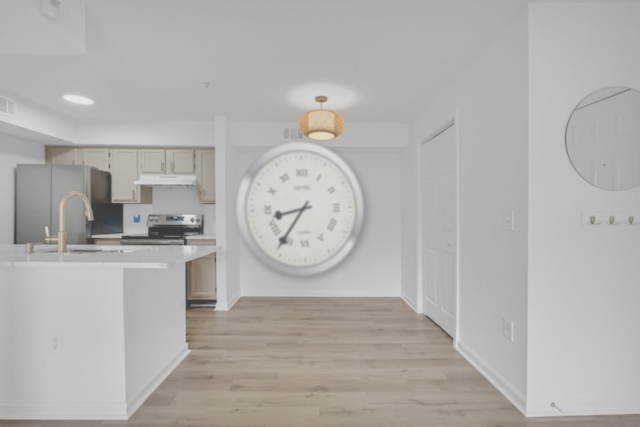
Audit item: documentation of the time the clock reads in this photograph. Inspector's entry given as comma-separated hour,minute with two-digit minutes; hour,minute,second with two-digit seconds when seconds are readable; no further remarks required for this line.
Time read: 8,36
